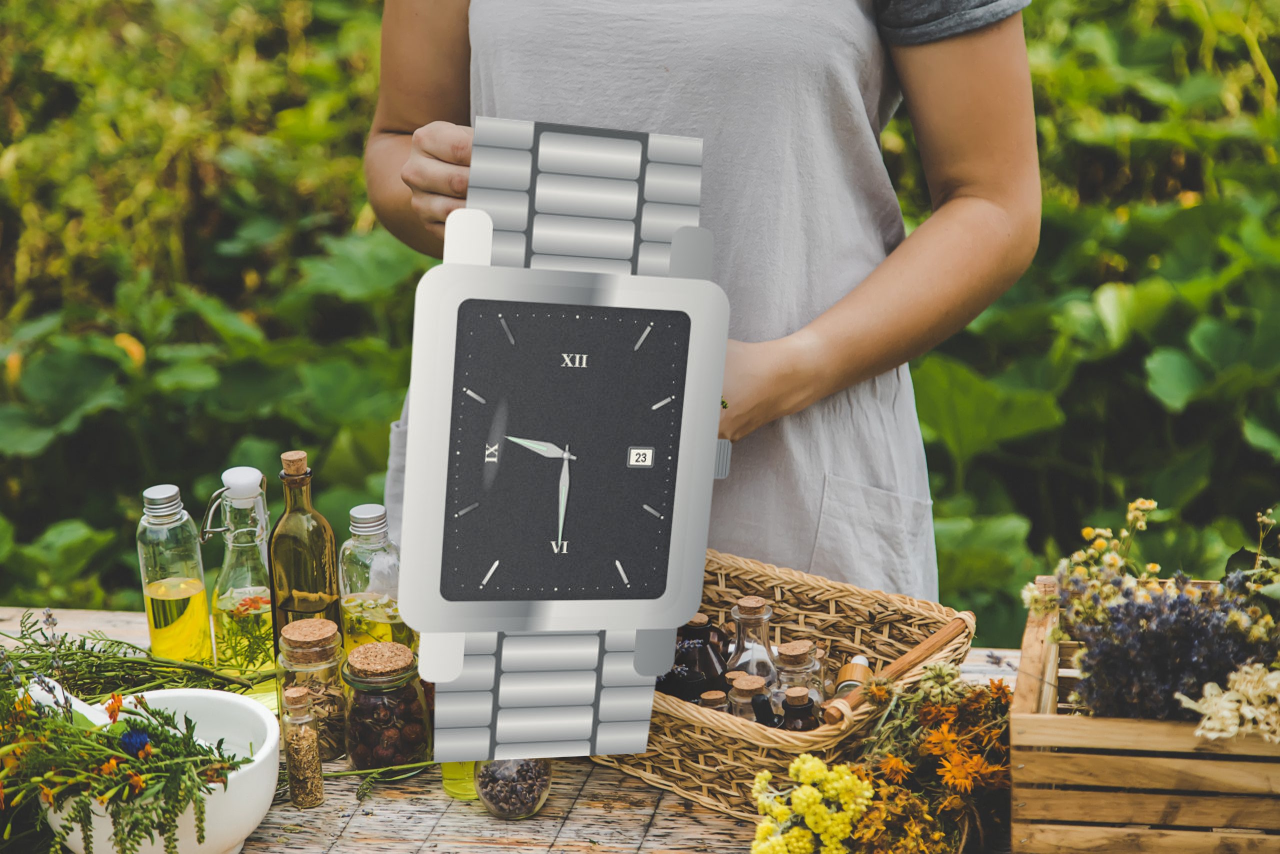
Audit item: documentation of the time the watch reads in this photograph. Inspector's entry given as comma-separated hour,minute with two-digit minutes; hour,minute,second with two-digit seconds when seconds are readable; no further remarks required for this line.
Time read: 9,30
